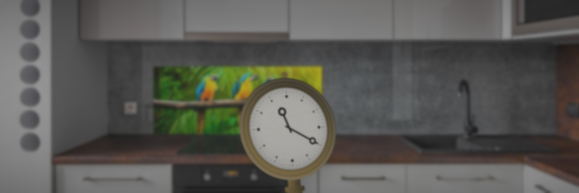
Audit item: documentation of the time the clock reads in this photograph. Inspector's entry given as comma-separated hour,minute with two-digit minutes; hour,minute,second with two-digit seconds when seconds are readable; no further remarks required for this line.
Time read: 11,20
